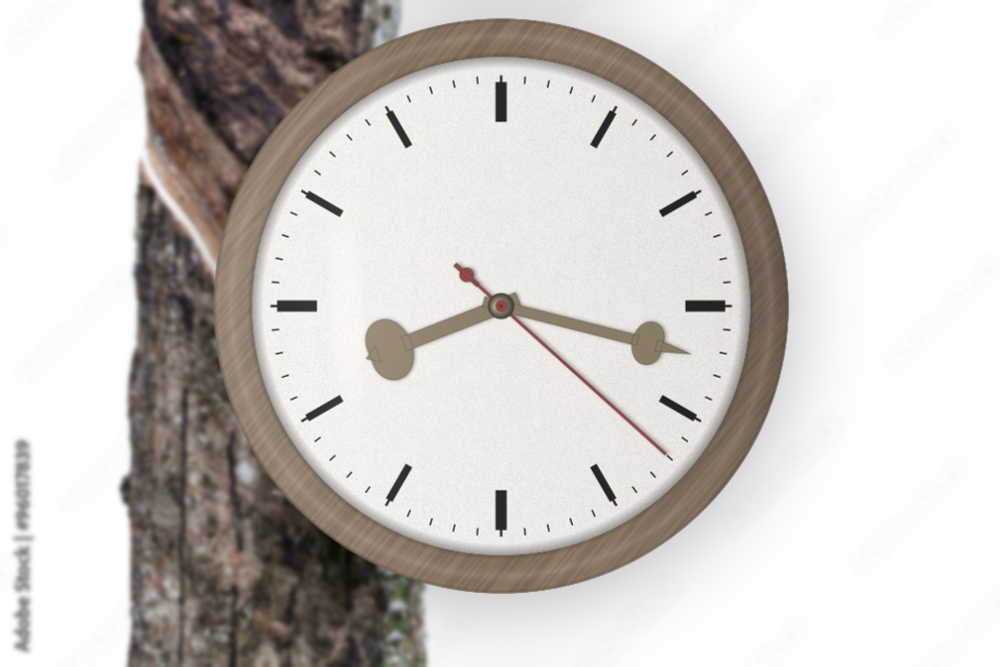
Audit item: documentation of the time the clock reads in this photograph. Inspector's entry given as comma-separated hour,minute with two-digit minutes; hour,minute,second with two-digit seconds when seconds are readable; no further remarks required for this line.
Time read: 8,17,22
